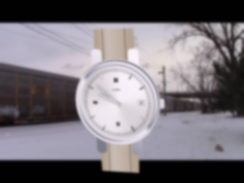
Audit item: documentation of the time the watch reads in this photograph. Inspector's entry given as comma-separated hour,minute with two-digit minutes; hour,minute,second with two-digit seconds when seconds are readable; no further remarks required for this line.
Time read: 9,52
